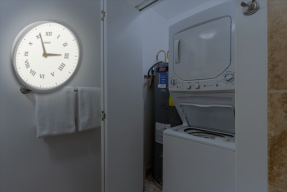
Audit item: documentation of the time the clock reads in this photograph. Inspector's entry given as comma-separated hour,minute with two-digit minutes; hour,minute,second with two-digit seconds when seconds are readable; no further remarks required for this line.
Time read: 2,56
